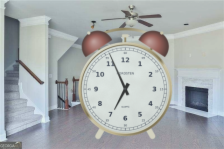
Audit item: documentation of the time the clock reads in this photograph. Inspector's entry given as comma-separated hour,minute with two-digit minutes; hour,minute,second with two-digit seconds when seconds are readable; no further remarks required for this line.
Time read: 6,56
